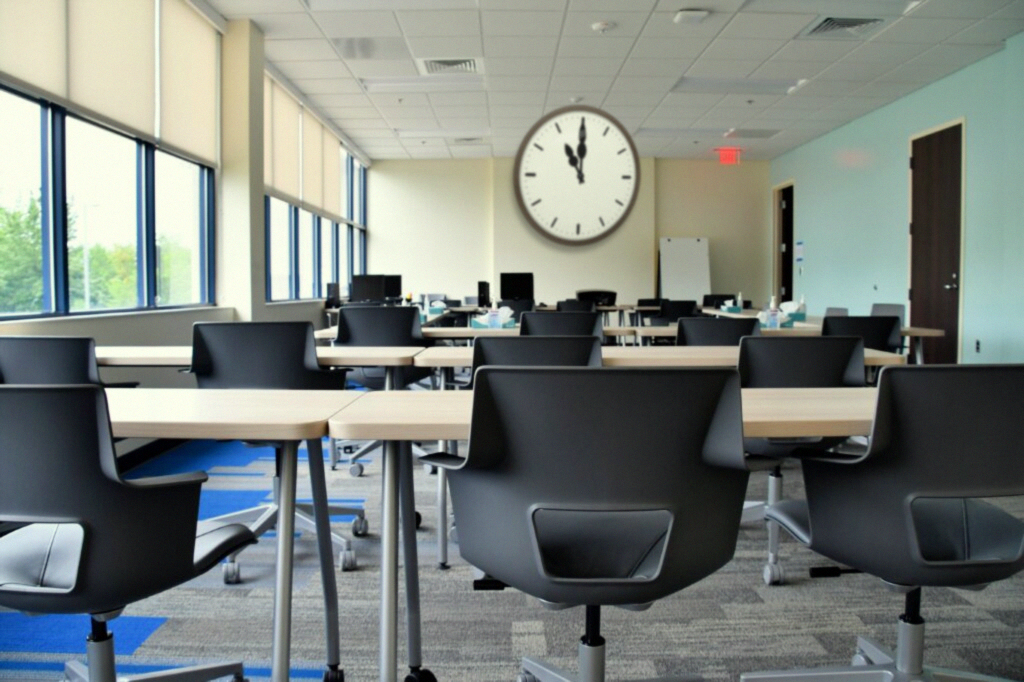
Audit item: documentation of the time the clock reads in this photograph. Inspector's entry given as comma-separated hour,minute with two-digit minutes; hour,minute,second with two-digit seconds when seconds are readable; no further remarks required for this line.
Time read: 11,00
